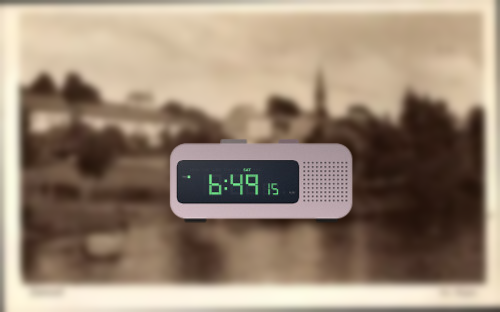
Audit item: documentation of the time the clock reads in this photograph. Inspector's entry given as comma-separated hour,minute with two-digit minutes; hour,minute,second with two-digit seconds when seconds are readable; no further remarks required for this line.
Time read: 6,49,15
